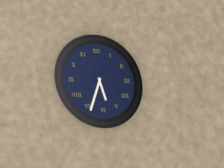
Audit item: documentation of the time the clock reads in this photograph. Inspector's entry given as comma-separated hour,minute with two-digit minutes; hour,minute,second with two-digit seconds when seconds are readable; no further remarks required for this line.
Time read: 5,34
